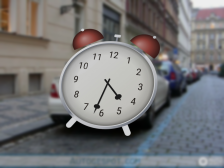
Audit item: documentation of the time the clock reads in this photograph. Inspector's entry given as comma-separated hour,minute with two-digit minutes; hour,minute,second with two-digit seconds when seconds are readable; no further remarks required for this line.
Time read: 4,32
